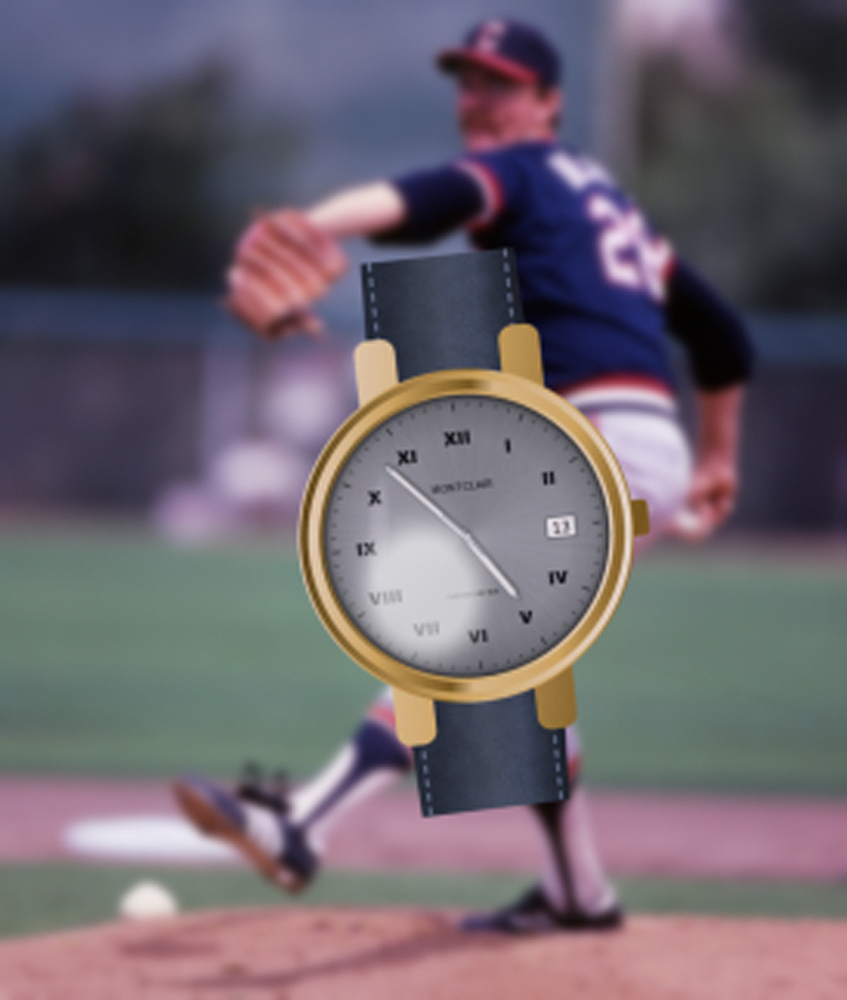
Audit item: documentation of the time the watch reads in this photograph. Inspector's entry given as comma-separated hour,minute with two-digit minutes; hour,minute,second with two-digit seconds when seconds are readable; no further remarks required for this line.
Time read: 4,53
